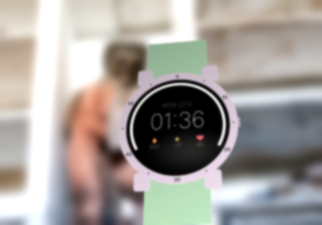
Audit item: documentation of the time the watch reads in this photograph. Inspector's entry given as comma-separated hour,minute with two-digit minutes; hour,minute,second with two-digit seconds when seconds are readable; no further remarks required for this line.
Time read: 1,36
